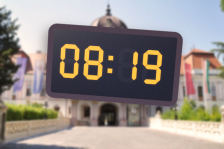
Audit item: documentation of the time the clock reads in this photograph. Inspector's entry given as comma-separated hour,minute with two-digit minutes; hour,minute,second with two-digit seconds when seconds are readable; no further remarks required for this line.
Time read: 8,19
